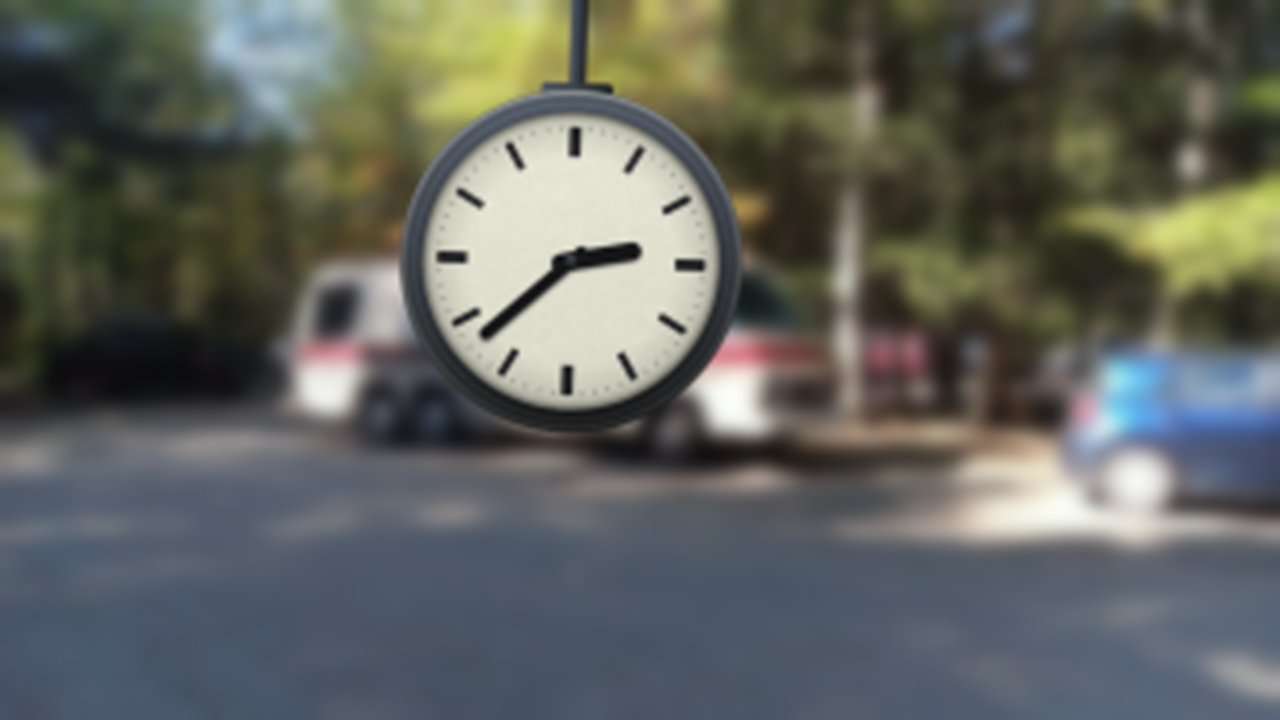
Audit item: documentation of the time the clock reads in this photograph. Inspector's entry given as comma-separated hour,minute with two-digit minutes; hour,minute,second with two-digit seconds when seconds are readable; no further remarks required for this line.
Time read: 2,38
